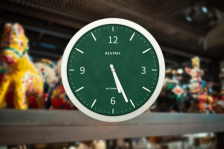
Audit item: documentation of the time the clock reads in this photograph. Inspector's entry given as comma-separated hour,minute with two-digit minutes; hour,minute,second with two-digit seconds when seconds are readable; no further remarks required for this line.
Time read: 5,26
